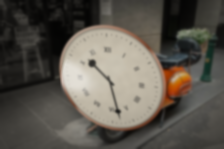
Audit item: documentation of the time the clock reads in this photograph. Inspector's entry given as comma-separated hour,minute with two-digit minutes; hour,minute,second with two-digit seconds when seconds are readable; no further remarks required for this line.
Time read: 10,28
